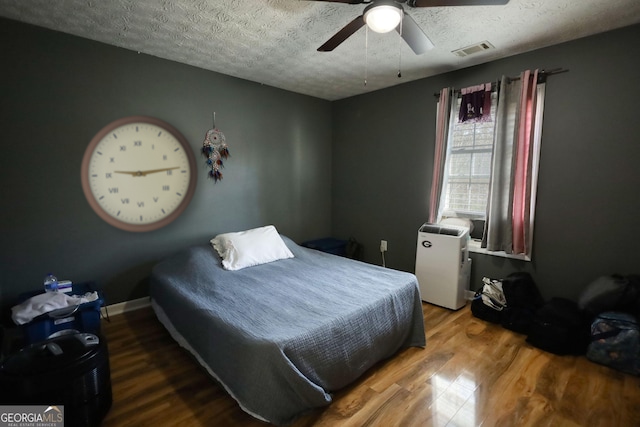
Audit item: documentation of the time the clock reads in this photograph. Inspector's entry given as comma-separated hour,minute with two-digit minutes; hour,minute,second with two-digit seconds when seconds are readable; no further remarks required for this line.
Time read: 9,14
